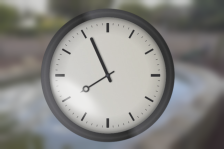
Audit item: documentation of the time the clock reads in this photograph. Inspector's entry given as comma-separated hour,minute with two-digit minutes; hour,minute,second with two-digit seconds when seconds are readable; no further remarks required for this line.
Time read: 7,56
